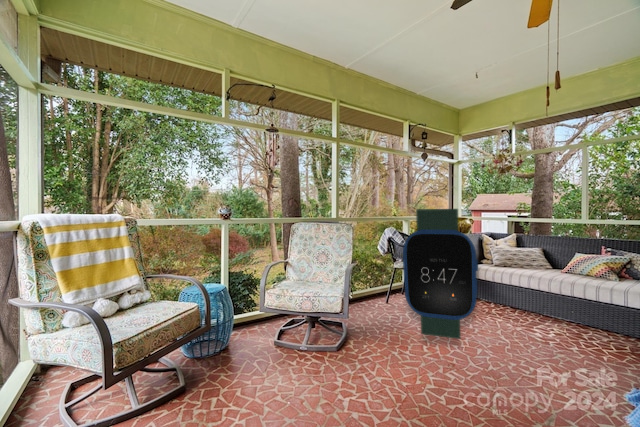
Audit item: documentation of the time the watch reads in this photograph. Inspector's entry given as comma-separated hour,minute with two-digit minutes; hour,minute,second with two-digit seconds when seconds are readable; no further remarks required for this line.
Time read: 8,47
